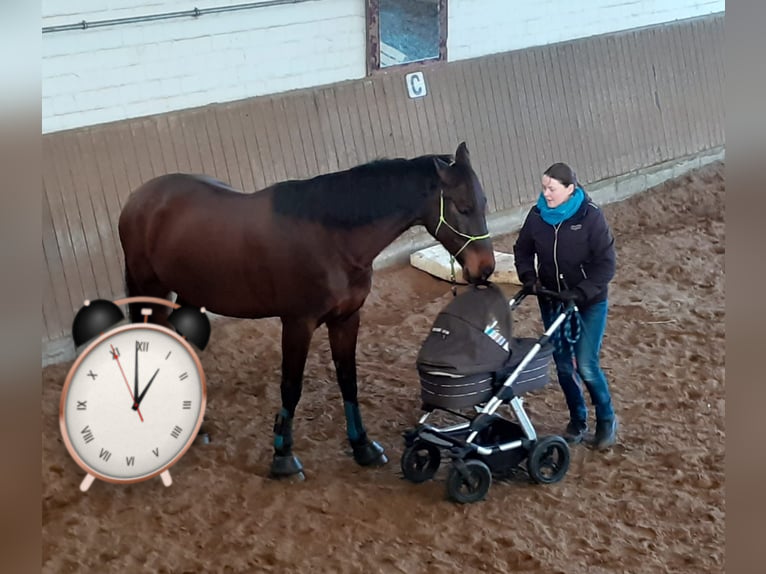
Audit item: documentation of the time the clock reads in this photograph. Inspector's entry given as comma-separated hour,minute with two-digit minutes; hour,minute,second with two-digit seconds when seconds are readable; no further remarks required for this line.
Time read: 12,58,55
